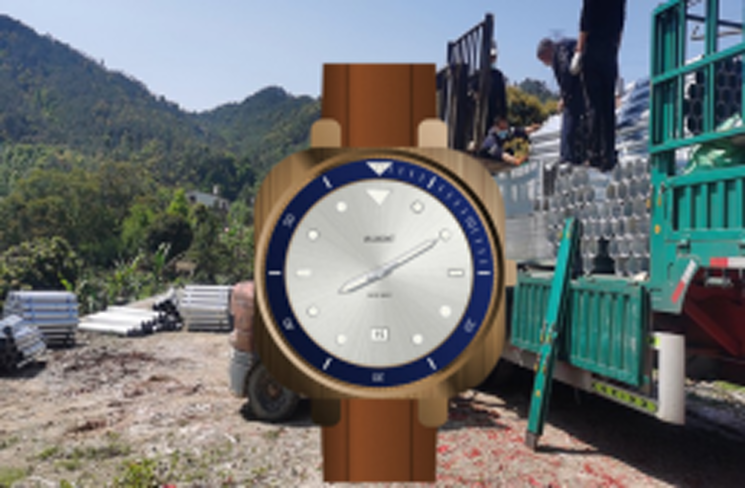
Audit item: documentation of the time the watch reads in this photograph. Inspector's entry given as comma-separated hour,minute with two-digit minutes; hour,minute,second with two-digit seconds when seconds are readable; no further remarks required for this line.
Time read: 8,10
